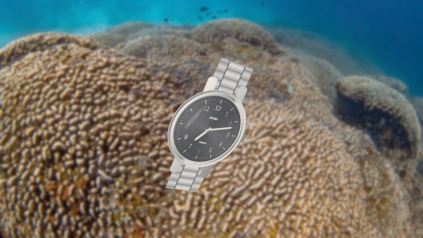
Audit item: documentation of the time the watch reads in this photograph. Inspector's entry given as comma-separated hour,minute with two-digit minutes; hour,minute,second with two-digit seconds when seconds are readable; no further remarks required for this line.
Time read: 7,12
